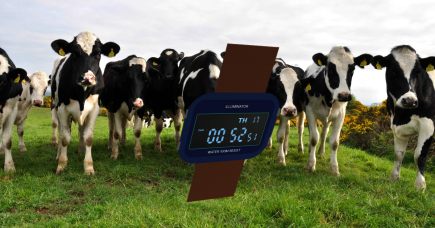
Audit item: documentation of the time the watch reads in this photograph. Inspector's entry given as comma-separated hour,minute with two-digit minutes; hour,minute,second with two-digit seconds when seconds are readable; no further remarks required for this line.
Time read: 0,52,51
